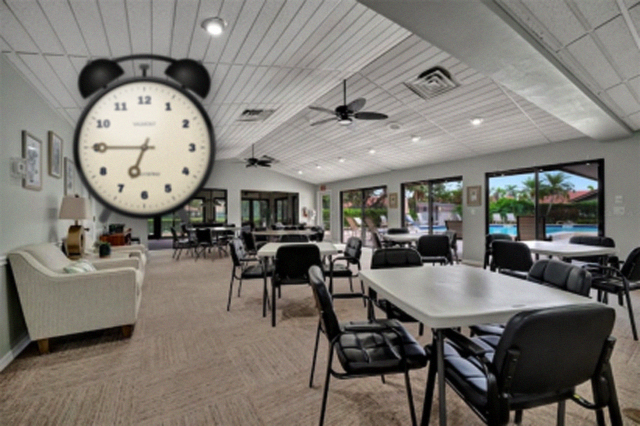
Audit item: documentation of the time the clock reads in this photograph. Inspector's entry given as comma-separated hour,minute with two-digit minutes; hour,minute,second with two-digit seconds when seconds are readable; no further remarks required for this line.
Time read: 6,45
